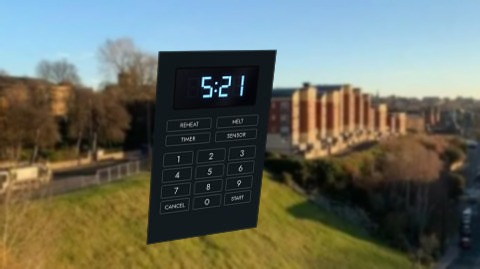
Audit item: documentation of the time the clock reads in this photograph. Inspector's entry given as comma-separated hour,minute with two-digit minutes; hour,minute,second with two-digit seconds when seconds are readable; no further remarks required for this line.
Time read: 5,21
